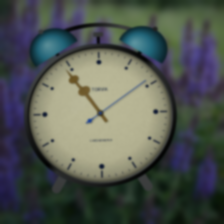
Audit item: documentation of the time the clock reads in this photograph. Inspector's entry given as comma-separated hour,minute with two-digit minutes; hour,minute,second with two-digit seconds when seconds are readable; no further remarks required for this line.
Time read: 10,54,09
